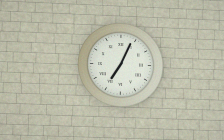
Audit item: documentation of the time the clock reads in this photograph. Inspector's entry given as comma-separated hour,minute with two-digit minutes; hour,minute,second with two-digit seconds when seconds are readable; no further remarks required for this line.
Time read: 7,04
